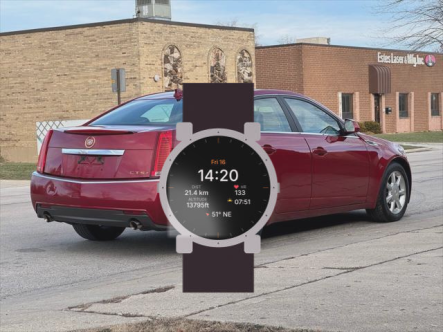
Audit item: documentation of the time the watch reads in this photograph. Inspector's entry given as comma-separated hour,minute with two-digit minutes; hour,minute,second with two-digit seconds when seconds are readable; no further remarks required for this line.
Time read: 14,20
